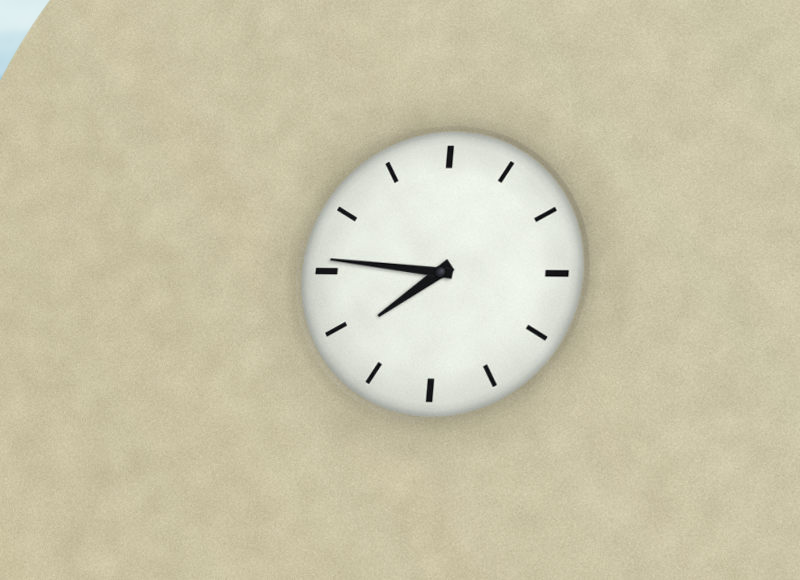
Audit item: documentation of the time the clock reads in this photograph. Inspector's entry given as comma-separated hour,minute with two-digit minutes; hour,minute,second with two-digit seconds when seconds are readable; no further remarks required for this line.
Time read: 7,46
